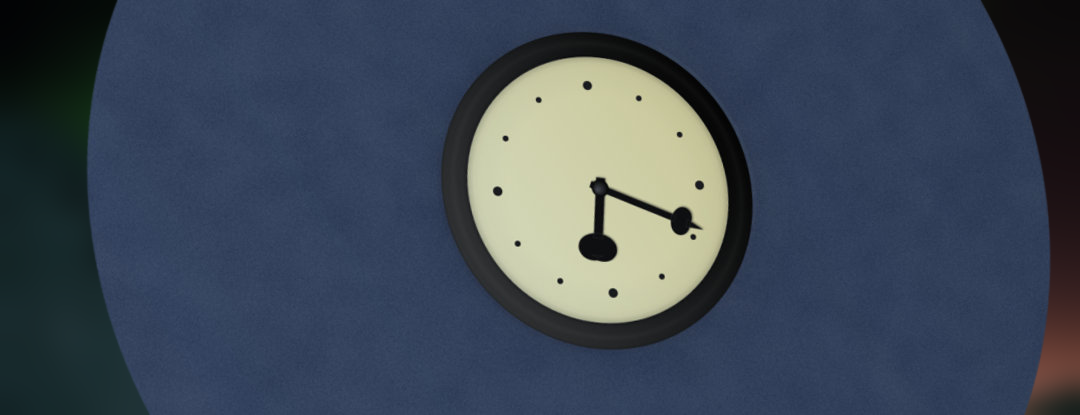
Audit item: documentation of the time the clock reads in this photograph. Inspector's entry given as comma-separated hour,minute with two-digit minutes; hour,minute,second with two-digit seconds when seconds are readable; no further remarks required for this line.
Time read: 6,19
